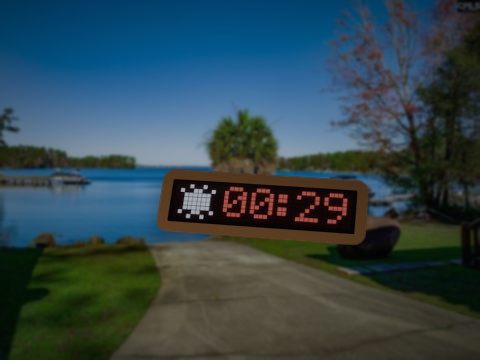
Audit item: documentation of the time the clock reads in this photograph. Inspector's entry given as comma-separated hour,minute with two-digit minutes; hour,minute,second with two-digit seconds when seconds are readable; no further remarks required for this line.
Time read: 0,29
